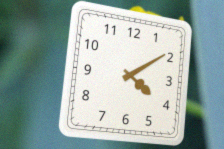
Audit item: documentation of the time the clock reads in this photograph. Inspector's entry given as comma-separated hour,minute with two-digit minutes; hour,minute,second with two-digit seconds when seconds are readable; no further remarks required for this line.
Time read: 4,09
